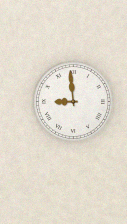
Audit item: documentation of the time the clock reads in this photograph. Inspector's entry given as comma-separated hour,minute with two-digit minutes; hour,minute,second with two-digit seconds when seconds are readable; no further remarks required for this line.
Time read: 8,59
